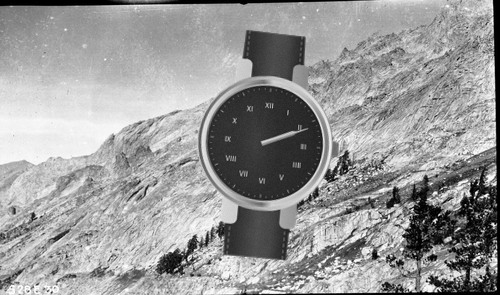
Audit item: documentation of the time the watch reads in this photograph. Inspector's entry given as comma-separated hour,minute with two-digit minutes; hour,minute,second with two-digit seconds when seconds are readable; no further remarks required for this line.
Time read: 2,11
